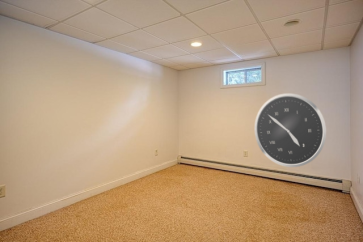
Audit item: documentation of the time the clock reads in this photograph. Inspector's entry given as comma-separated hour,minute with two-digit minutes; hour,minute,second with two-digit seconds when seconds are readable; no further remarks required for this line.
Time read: 4,52
